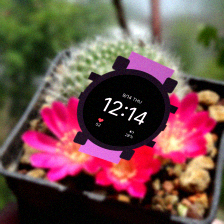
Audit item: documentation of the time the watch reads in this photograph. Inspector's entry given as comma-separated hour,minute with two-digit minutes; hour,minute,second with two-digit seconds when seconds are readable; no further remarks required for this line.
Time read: 12,14
